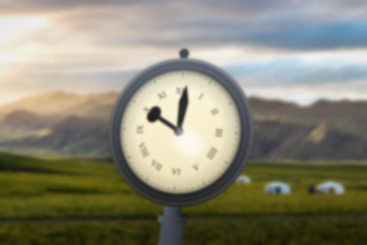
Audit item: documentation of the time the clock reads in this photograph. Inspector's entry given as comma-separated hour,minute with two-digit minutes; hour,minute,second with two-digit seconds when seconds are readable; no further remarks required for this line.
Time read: 10,01
